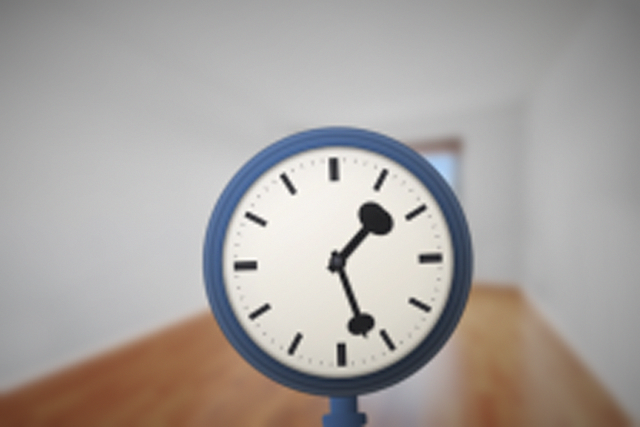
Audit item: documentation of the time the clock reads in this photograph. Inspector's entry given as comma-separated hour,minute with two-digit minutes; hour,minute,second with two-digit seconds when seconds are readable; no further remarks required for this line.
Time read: 1,27
